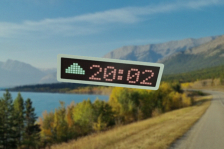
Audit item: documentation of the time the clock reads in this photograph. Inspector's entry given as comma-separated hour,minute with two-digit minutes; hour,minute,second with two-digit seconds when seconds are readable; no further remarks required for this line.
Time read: 20,02
